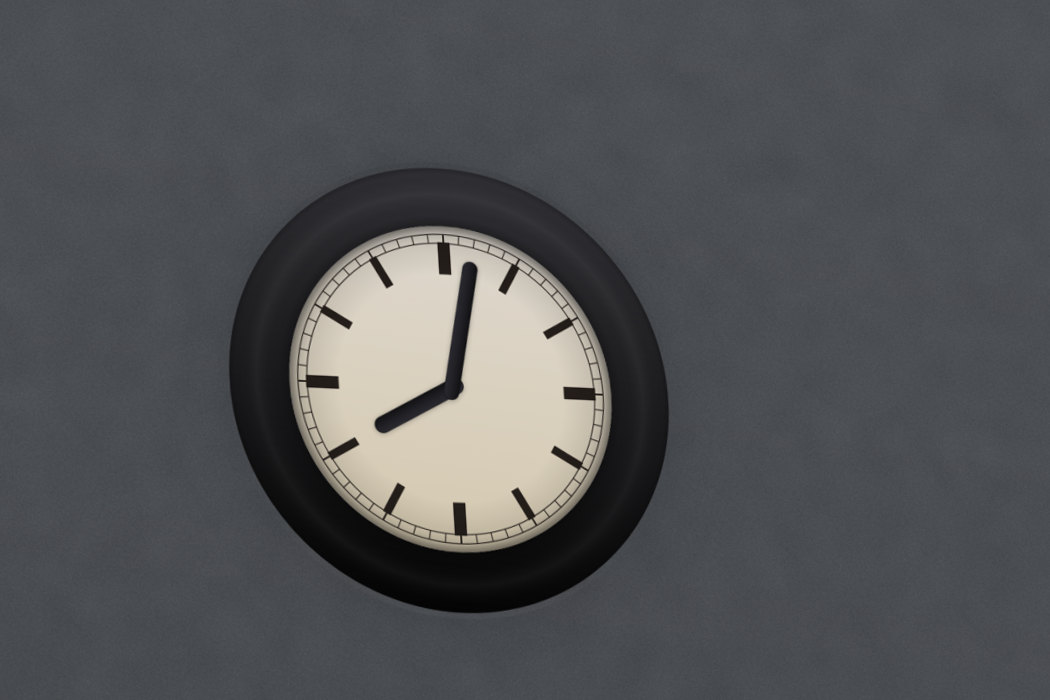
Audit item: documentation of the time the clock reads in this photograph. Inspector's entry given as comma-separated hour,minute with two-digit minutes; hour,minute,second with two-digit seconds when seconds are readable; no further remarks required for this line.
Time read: 8,02
